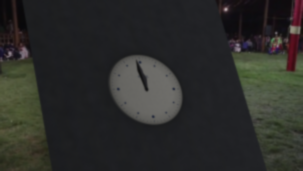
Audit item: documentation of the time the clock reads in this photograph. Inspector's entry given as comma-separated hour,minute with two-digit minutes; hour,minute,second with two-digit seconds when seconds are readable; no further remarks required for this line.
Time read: 11,59
